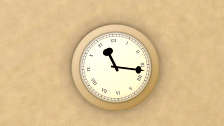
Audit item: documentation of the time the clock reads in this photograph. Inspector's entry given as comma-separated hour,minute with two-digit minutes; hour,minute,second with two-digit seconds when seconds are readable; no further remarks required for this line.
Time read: 11,17
